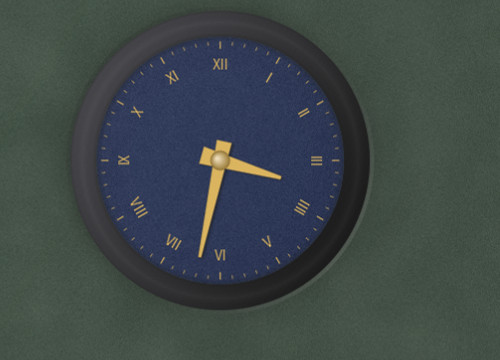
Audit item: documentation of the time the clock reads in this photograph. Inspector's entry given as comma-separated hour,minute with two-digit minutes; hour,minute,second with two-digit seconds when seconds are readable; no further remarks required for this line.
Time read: 3,32
